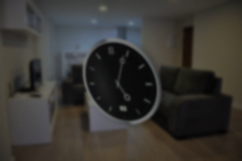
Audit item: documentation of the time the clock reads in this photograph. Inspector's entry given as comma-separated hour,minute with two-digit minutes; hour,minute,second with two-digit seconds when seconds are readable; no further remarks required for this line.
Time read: 5,04
